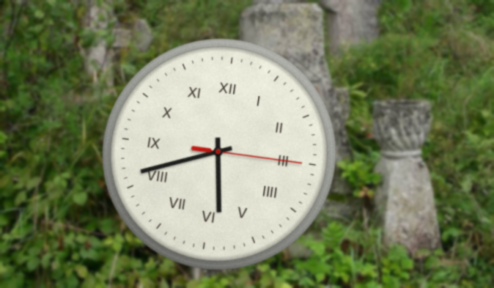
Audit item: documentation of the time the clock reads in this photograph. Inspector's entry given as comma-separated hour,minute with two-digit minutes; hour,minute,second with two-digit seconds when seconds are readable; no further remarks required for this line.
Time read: 5,41,15
